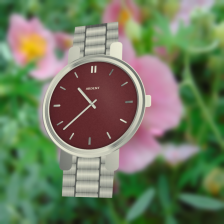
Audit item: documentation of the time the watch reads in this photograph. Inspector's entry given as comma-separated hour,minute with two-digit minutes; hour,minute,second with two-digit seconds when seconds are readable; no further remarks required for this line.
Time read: 10,38
